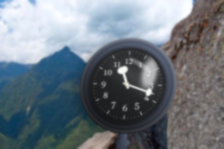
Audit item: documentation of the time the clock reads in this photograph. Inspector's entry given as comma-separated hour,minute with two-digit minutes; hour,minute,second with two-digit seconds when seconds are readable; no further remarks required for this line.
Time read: 11,18
